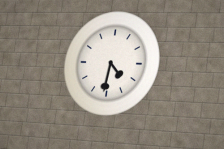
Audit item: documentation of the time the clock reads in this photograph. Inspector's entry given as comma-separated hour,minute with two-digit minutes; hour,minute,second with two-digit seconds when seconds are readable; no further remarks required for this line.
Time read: 4,31
